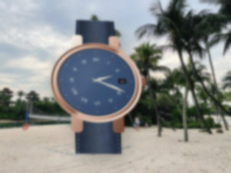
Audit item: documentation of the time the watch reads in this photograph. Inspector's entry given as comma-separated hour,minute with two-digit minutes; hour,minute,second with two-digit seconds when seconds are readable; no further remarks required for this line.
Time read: 2,19
